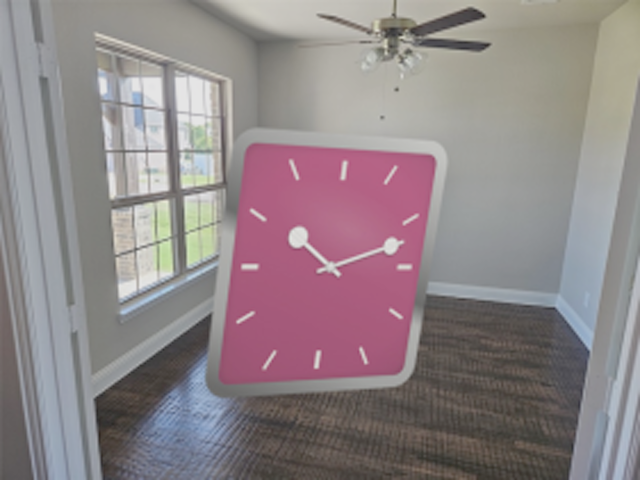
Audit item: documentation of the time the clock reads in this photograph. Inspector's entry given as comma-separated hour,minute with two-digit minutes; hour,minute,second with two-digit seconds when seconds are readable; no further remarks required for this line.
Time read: 10,12
